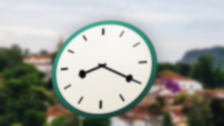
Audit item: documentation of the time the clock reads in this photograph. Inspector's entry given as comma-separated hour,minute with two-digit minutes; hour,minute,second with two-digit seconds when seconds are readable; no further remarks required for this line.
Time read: 8,20
